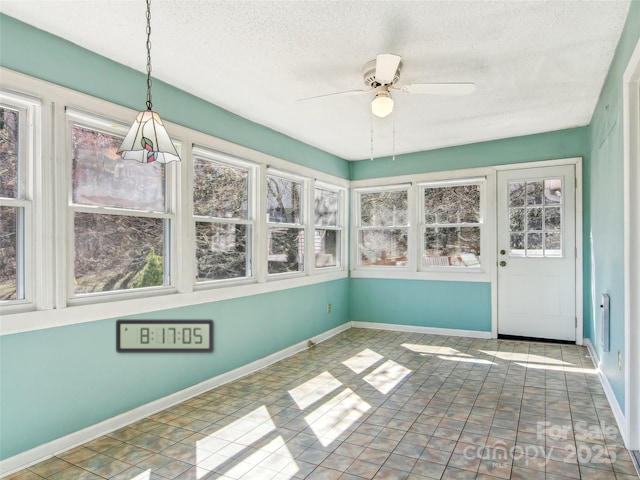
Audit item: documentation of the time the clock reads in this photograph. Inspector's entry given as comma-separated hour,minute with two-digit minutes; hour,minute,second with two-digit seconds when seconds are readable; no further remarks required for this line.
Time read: 8,17,05
